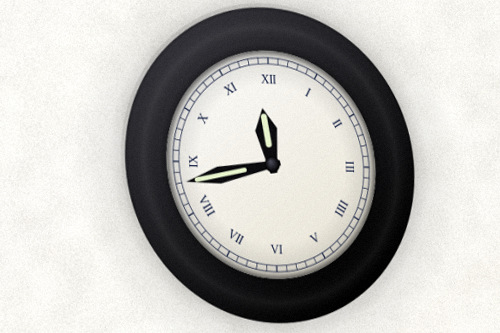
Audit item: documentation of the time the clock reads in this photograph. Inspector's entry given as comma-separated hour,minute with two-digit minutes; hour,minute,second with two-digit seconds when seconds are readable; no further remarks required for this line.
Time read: 11,43
